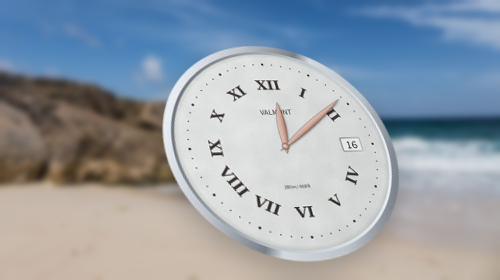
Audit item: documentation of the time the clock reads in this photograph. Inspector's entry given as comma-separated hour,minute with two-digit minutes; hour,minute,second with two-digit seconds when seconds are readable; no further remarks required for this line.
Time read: 12,09
